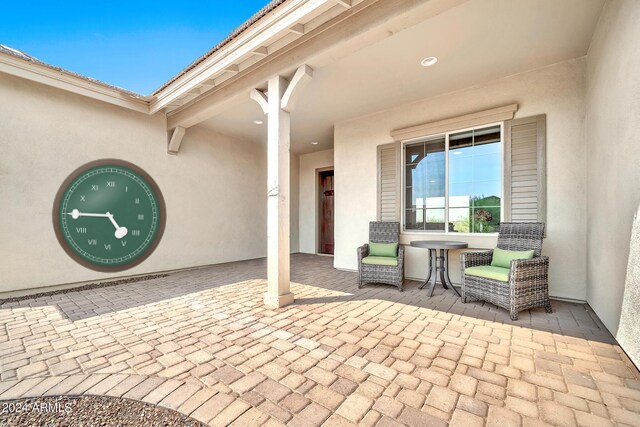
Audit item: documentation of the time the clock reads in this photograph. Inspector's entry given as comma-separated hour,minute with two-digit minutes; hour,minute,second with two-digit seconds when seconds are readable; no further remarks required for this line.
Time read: 4,45
